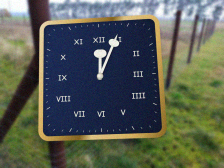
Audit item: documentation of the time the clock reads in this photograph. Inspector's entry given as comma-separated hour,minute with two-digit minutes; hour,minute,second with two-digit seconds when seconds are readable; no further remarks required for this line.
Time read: 12,04
